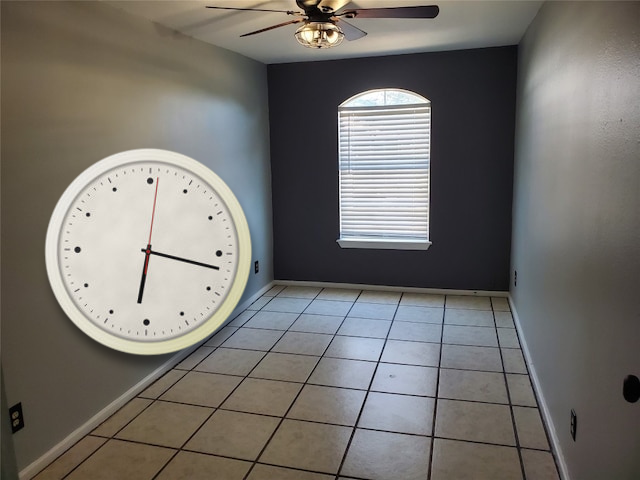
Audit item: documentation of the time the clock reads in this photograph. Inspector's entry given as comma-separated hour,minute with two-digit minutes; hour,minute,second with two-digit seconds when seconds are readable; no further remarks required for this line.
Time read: 6,17,01
